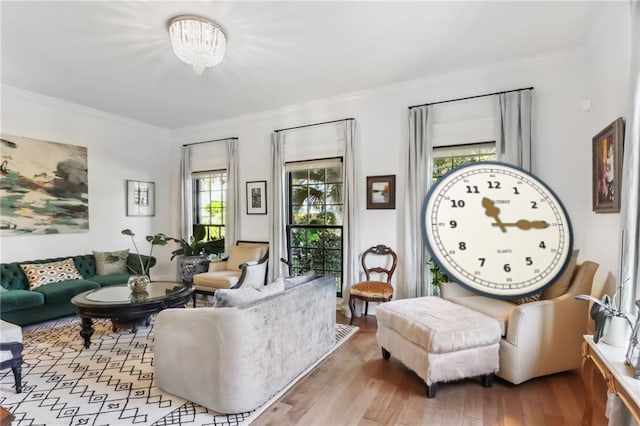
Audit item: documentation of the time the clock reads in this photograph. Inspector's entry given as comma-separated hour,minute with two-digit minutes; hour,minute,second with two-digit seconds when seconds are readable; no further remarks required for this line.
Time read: 11,15
